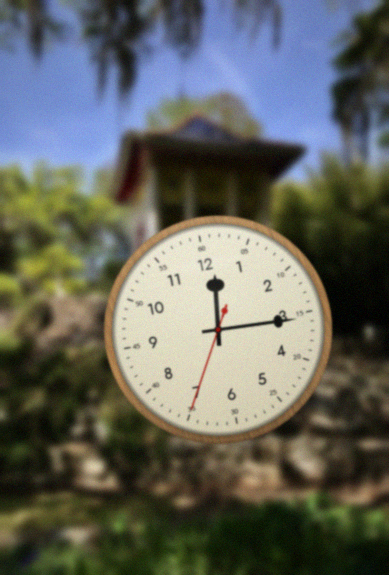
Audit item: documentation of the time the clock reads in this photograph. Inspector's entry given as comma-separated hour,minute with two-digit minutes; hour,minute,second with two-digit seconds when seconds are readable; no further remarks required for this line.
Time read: 12,15,35
